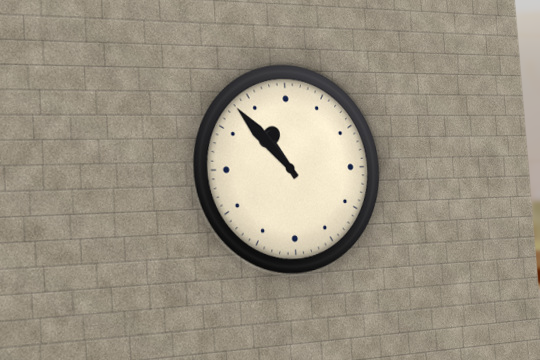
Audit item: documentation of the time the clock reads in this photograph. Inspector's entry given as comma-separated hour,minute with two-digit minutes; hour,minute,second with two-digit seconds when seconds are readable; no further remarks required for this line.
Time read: 10,53
